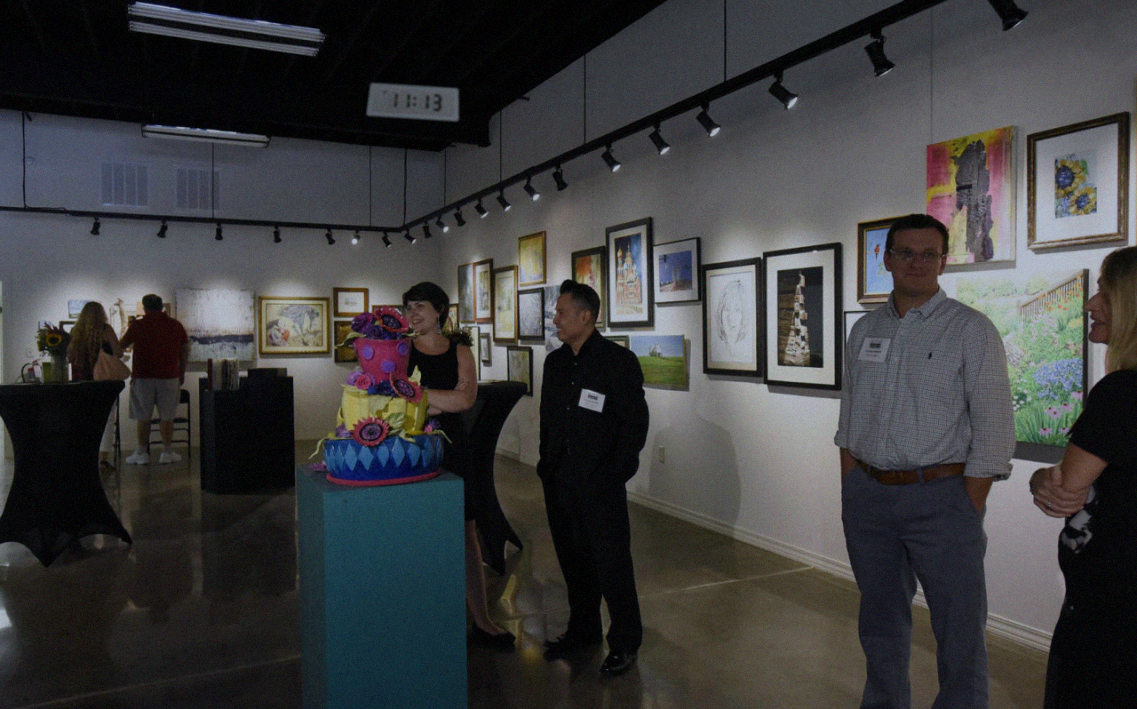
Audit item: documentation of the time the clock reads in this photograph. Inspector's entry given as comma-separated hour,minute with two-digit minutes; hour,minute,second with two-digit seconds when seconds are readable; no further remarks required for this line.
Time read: 11,13
